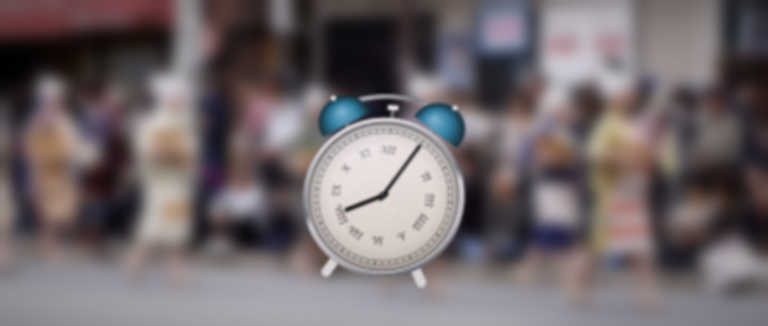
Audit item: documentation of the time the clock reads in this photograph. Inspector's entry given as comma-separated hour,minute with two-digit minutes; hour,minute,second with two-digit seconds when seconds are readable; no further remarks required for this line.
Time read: 8,05
